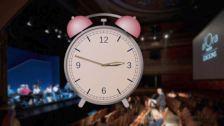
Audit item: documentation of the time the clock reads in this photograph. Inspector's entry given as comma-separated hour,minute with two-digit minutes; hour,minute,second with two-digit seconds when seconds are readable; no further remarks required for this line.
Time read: 2,48
